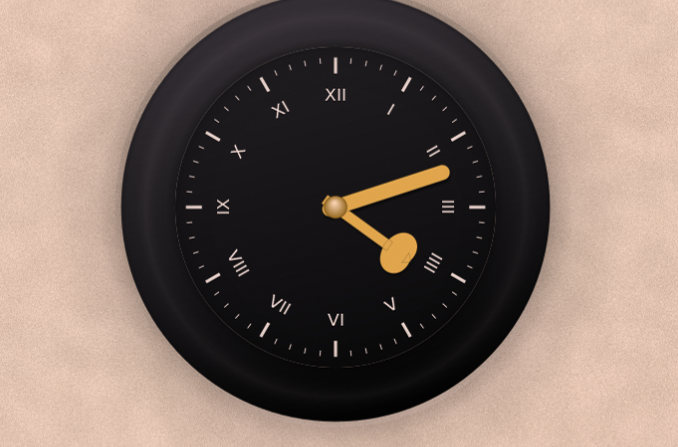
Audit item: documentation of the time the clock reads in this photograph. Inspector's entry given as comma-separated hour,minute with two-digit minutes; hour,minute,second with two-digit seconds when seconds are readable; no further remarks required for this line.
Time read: 4,12
